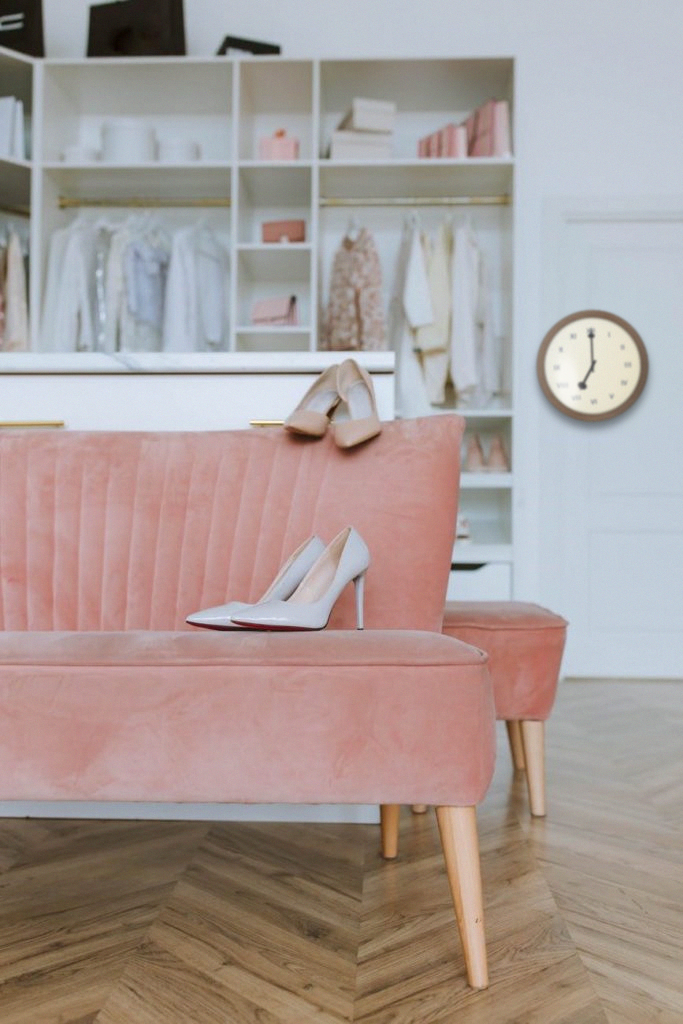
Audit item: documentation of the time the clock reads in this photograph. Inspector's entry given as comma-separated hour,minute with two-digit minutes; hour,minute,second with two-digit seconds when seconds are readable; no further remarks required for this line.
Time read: 7,00
